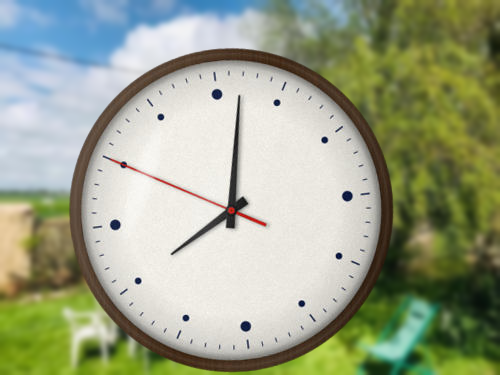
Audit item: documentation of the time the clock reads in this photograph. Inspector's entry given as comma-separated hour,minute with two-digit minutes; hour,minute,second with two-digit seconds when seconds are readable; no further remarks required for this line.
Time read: 8,01,50
